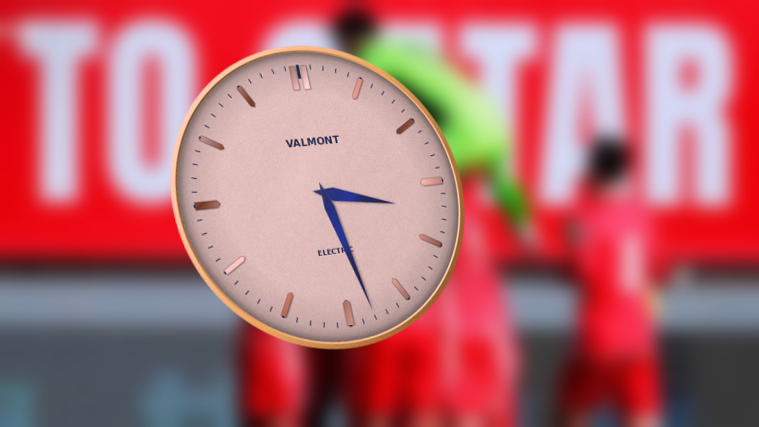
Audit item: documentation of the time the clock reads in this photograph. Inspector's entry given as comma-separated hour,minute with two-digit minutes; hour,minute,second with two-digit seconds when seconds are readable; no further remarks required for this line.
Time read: 3,28
